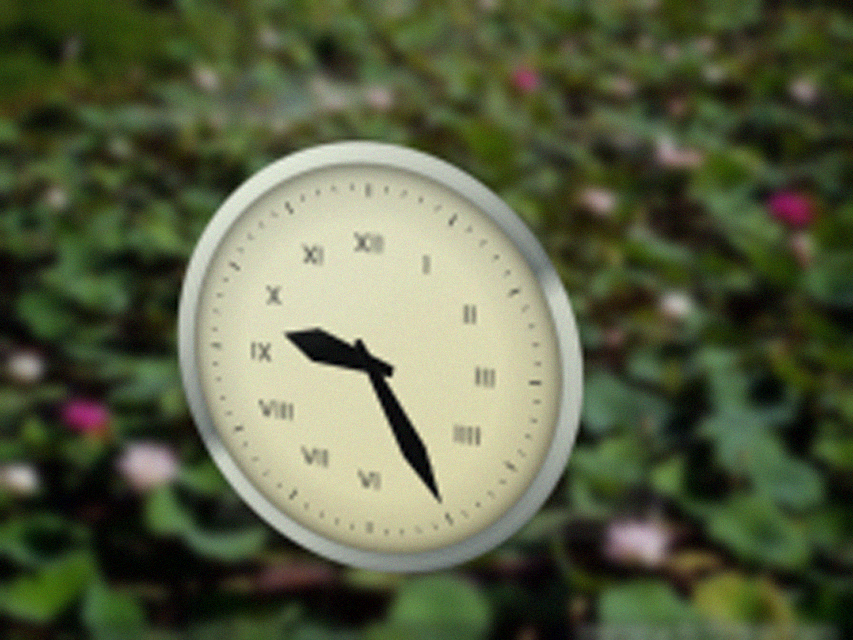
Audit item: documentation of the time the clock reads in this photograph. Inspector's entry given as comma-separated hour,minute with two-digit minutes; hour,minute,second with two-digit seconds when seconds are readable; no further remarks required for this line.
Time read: 9,25
